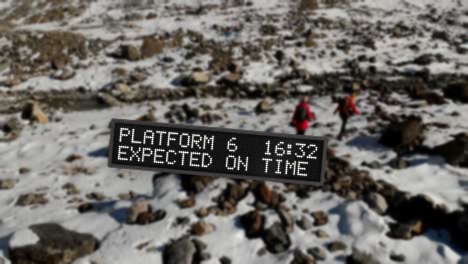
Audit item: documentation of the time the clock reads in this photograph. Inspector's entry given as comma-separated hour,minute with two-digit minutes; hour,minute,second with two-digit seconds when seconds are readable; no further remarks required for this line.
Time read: 16,32
